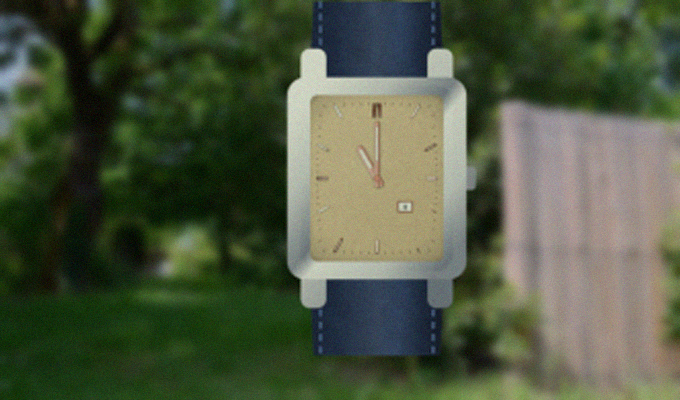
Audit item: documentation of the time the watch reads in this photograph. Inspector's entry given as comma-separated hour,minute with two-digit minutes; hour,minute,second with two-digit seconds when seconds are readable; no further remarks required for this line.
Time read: 11,00
